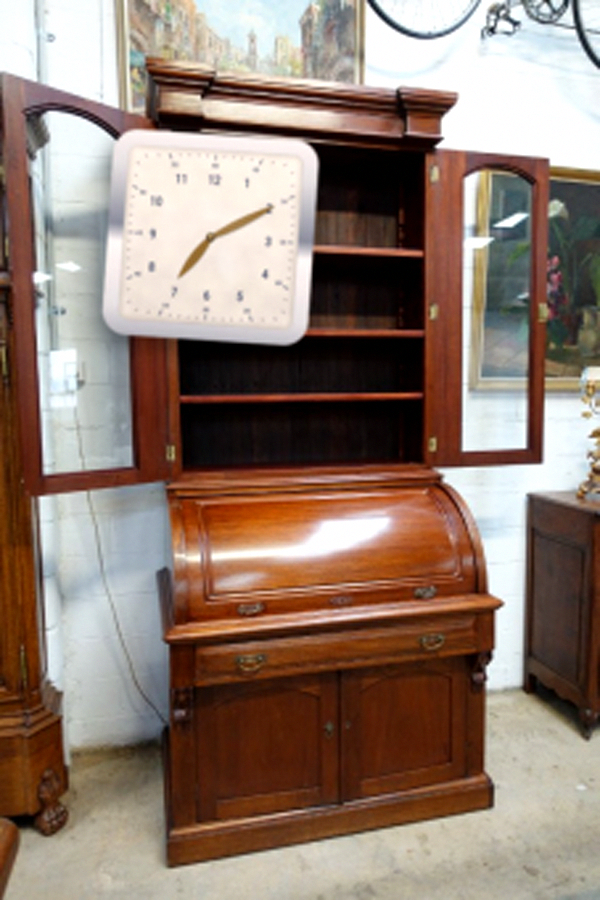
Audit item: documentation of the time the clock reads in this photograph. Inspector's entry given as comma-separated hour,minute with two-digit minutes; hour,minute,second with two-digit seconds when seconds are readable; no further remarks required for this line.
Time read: 7,10
